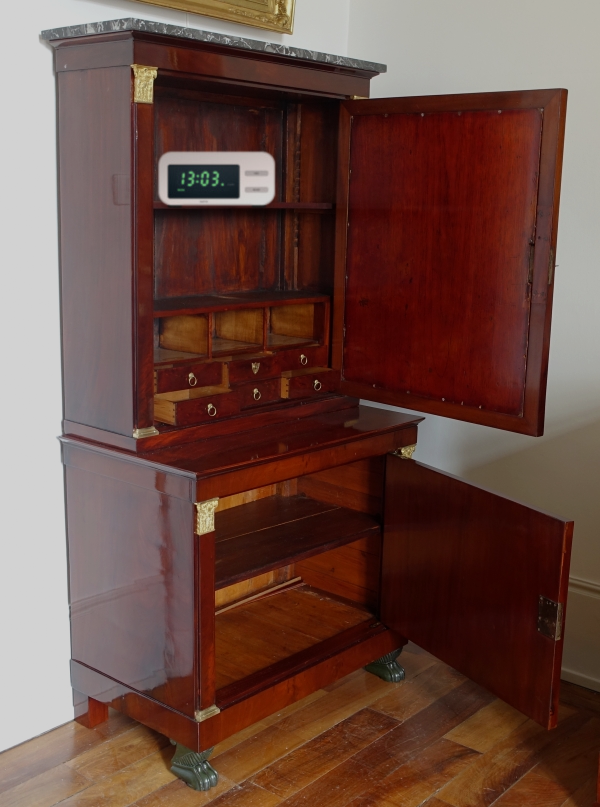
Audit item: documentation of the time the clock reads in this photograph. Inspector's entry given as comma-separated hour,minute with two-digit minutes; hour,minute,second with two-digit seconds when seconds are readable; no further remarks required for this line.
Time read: 13,03
